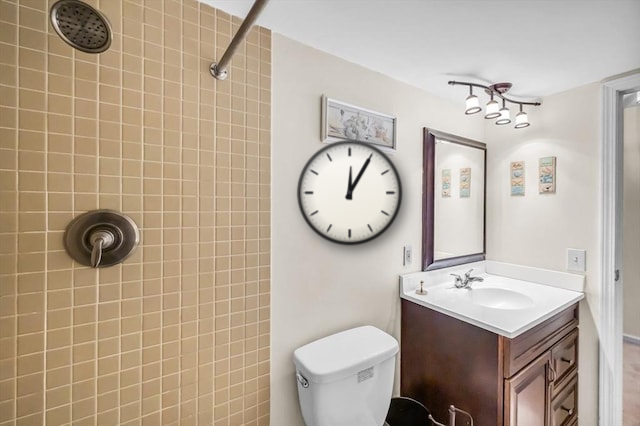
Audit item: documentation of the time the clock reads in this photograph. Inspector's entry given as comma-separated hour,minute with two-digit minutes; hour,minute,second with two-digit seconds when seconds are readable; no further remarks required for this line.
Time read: 12,05
